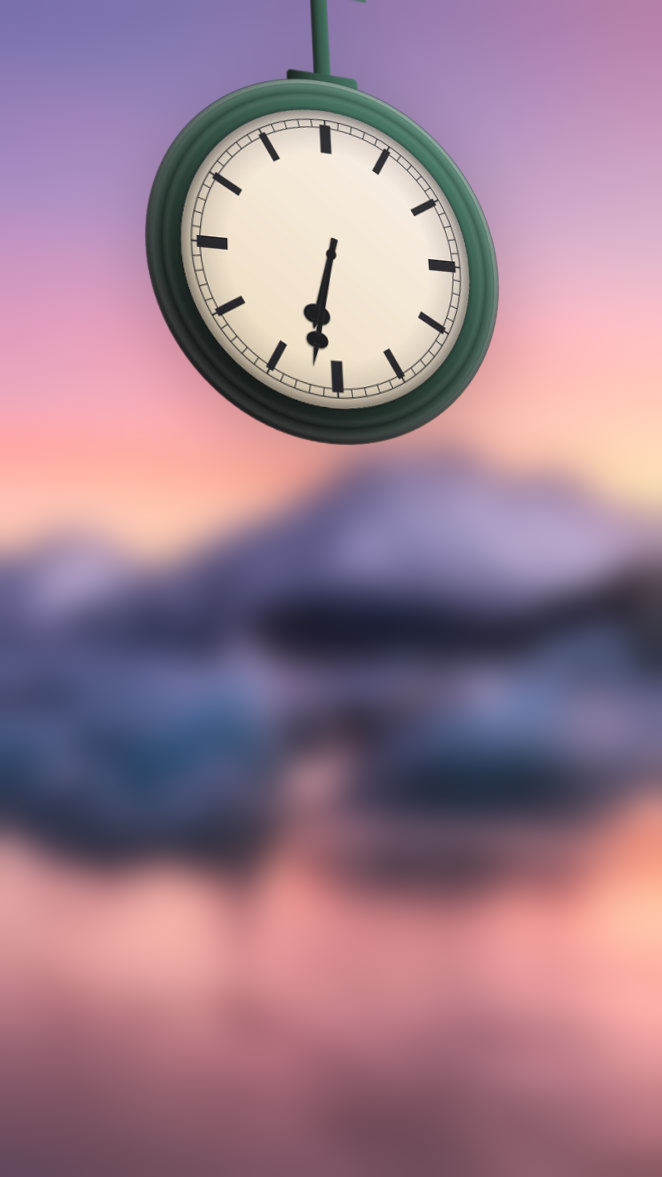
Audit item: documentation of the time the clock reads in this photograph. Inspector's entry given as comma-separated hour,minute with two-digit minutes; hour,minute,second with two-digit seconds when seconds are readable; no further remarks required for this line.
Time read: 6,32
